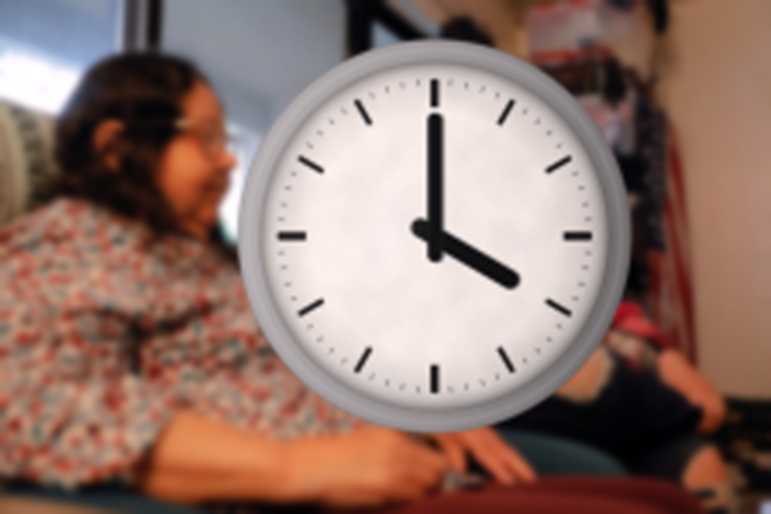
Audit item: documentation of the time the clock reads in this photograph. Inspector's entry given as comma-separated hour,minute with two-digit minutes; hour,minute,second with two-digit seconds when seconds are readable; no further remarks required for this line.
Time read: 4,00
